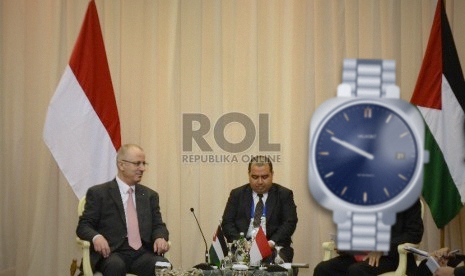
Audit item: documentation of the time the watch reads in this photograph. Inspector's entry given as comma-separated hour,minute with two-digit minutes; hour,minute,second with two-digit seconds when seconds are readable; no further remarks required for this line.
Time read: 9,49
